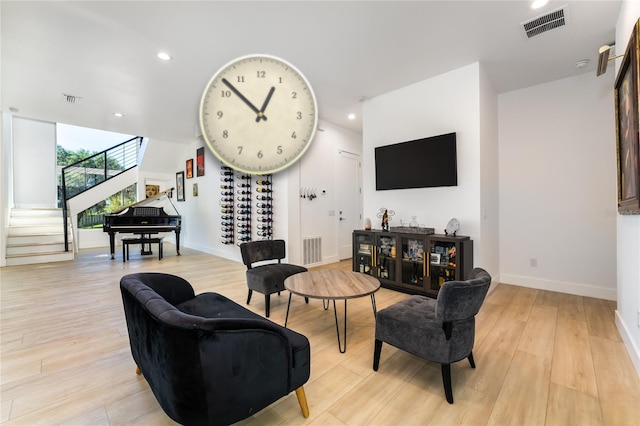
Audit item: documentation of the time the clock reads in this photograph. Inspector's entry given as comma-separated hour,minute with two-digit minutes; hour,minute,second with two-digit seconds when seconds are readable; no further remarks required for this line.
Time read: 12,52
